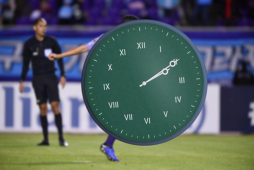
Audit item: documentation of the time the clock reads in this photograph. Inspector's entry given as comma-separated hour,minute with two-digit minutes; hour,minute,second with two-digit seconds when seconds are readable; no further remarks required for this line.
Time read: 2,10
